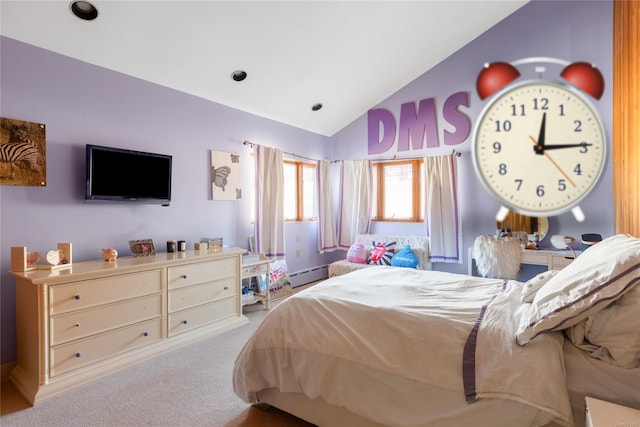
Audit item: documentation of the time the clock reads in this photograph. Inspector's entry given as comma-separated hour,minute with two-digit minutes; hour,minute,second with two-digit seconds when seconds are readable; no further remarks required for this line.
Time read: 12,14,23
